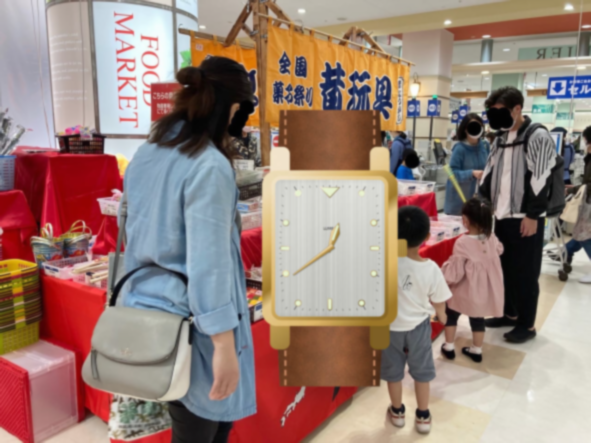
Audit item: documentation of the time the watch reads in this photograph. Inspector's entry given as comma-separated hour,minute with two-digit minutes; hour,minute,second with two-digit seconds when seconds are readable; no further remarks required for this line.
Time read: 12,39
